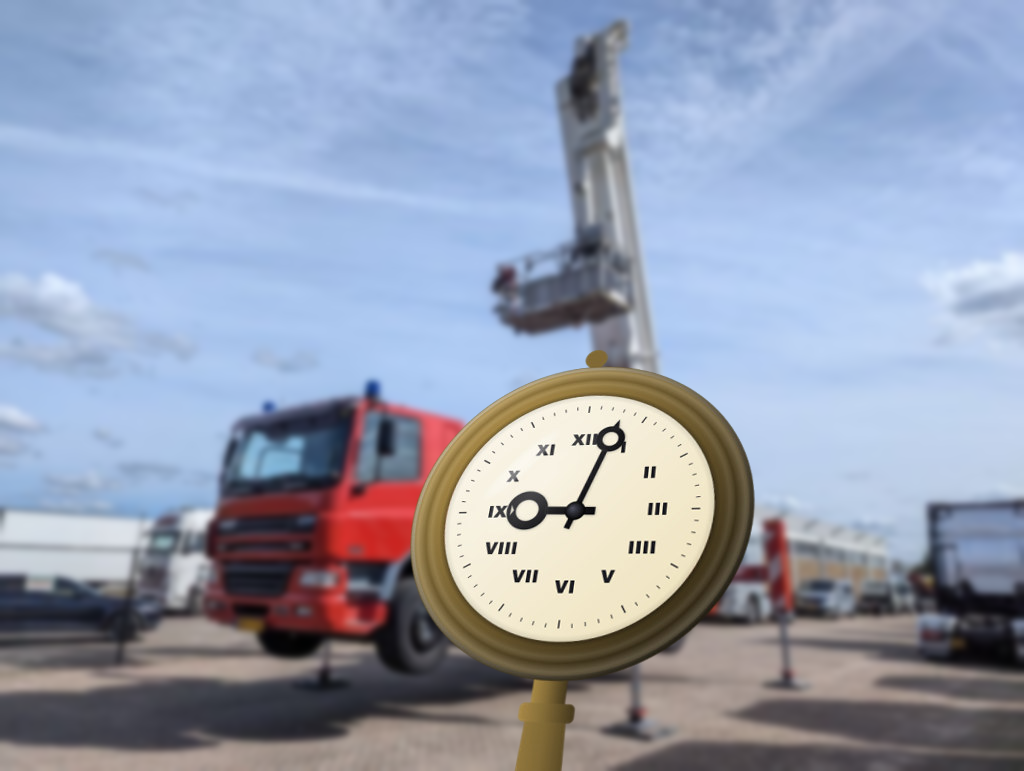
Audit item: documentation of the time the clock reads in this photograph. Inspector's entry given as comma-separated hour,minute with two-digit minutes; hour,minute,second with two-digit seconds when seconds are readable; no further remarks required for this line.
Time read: 9,03
